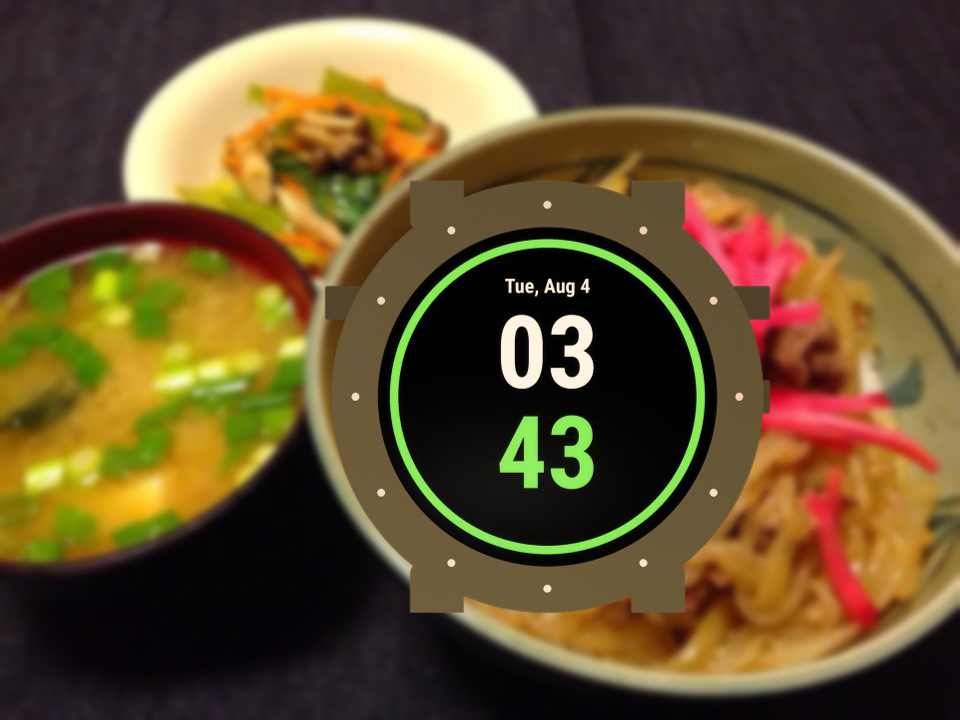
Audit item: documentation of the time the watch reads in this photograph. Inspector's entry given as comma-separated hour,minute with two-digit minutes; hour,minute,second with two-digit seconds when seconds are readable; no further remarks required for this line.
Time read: 3,43
